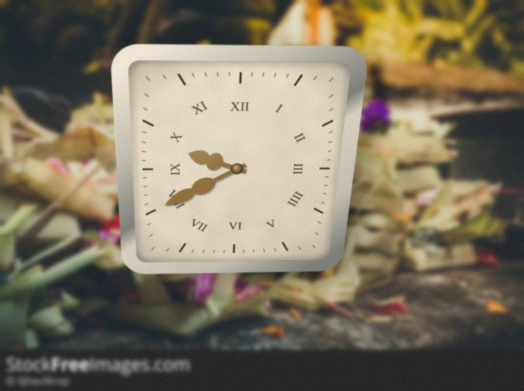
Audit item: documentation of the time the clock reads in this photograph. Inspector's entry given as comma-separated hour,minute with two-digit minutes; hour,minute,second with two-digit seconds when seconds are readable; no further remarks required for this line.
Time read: 9,40
